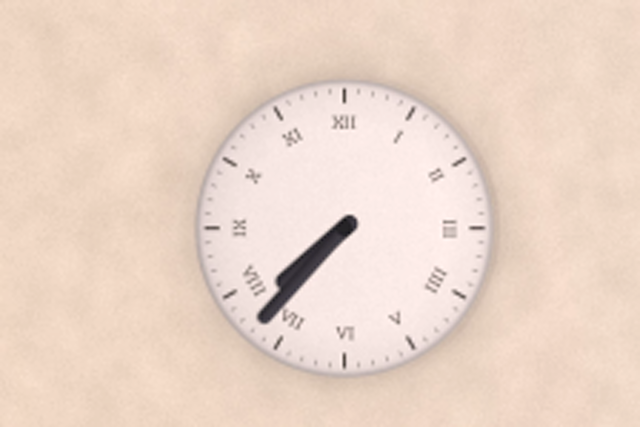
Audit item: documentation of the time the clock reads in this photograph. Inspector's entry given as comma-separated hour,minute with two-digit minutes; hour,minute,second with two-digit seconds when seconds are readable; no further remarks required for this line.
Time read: 7,37
